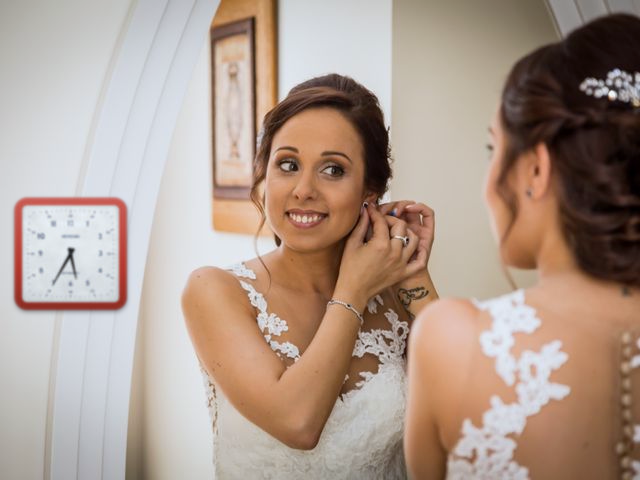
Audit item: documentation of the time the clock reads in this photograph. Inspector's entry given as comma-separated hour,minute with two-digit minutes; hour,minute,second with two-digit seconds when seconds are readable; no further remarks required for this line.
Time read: 5,35
